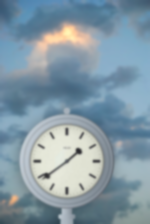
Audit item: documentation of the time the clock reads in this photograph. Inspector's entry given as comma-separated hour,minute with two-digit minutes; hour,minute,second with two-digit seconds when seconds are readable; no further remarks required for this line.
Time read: 1,39
